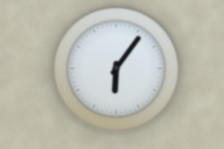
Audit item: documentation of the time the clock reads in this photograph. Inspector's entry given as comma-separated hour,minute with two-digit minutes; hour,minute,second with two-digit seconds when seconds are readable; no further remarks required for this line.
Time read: 6,06
